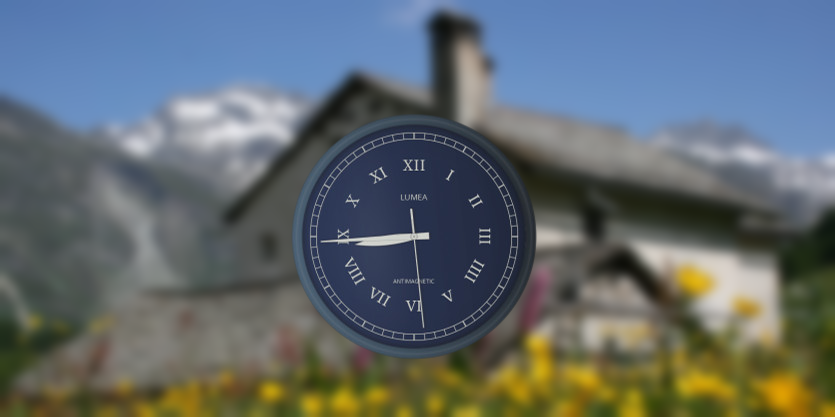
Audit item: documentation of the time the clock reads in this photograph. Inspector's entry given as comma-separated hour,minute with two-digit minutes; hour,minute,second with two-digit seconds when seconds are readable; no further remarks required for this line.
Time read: 8,44,29
